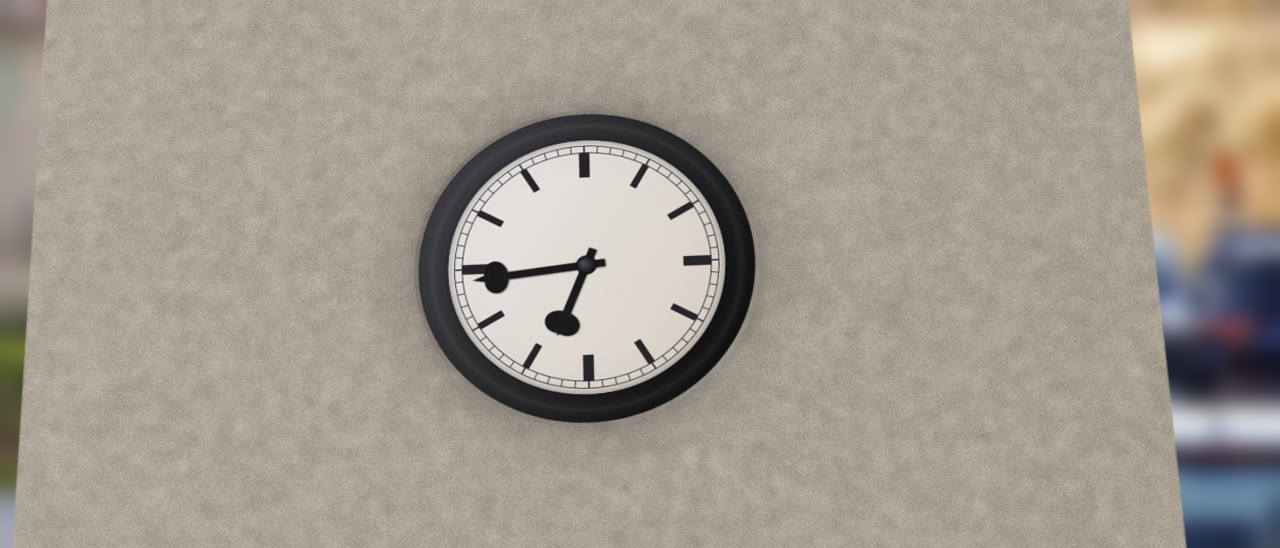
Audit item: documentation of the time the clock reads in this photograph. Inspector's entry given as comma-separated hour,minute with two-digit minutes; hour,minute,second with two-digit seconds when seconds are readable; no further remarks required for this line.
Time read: 6,44
